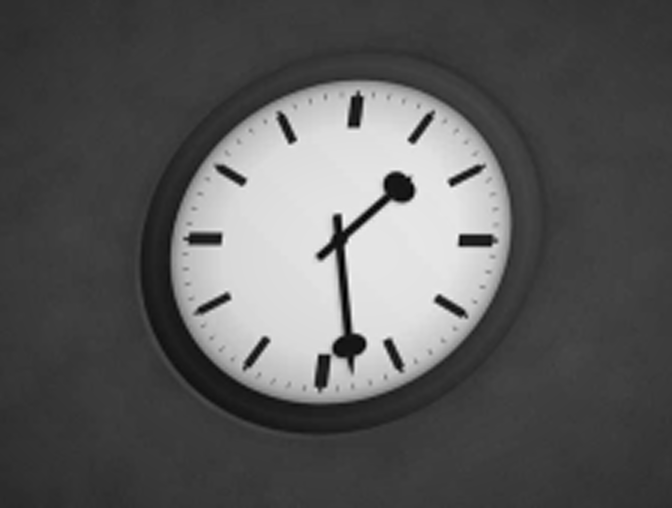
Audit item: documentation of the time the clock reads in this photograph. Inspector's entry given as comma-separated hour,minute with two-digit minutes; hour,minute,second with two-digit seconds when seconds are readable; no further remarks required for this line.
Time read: 1,28
